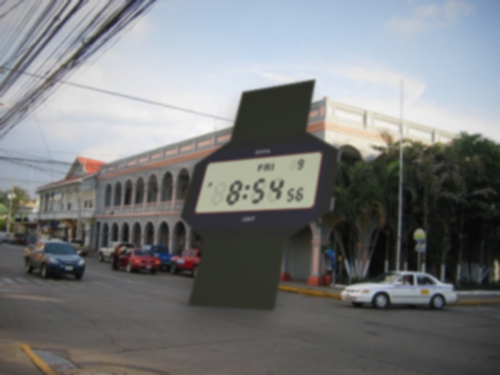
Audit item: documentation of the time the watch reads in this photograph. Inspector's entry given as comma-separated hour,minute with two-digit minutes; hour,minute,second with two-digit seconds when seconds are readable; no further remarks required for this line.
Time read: 8,54
